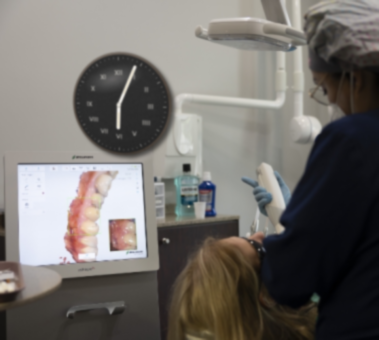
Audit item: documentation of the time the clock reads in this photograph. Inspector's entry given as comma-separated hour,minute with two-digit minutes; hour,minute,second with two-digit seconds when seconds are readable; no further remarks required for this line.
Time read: 6,04
